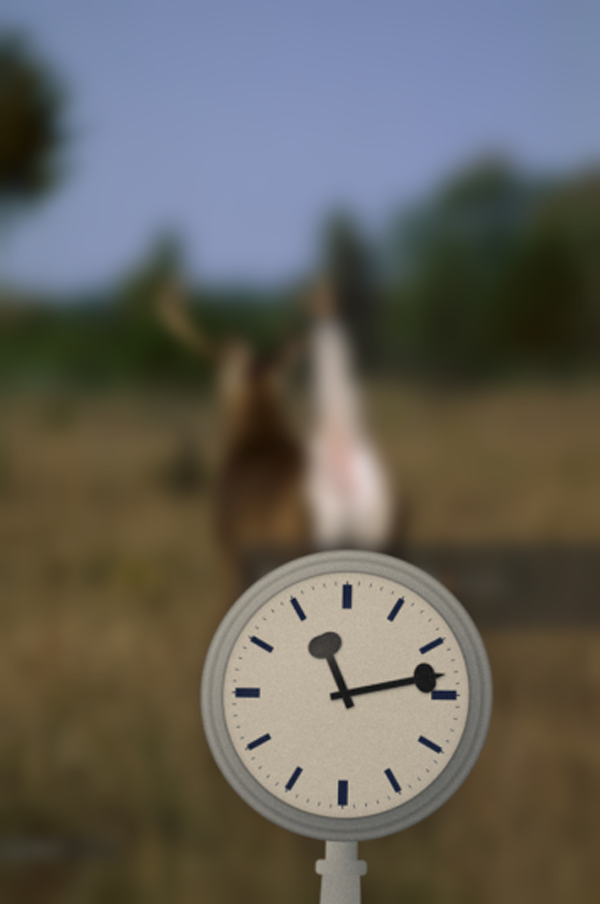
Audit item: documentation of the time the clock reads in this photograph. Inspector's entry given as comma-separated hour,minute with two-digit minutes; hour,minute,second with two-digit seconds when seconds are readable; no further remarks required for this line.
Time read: 11,13
